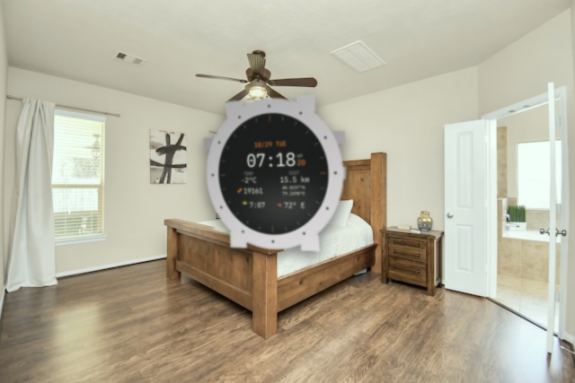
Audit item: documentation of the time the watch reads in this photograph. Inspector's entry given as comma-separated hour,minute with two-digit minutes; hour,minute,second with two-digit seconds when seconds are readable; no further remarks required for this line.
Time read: 7,18
